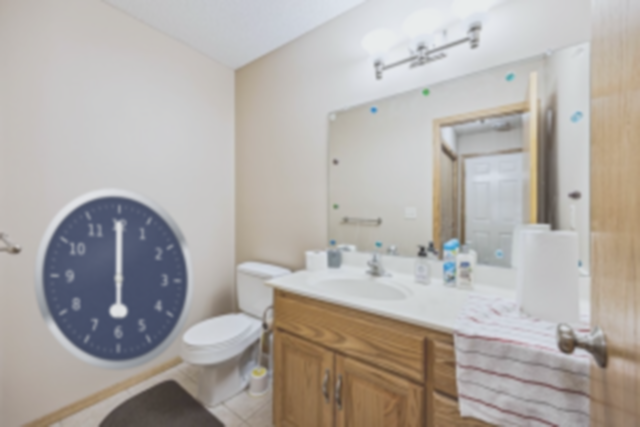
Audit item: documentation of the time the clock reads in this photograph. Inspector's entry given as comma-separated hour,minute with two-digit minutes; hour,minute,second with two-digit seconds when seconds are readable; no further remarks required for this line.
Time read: 6,00
